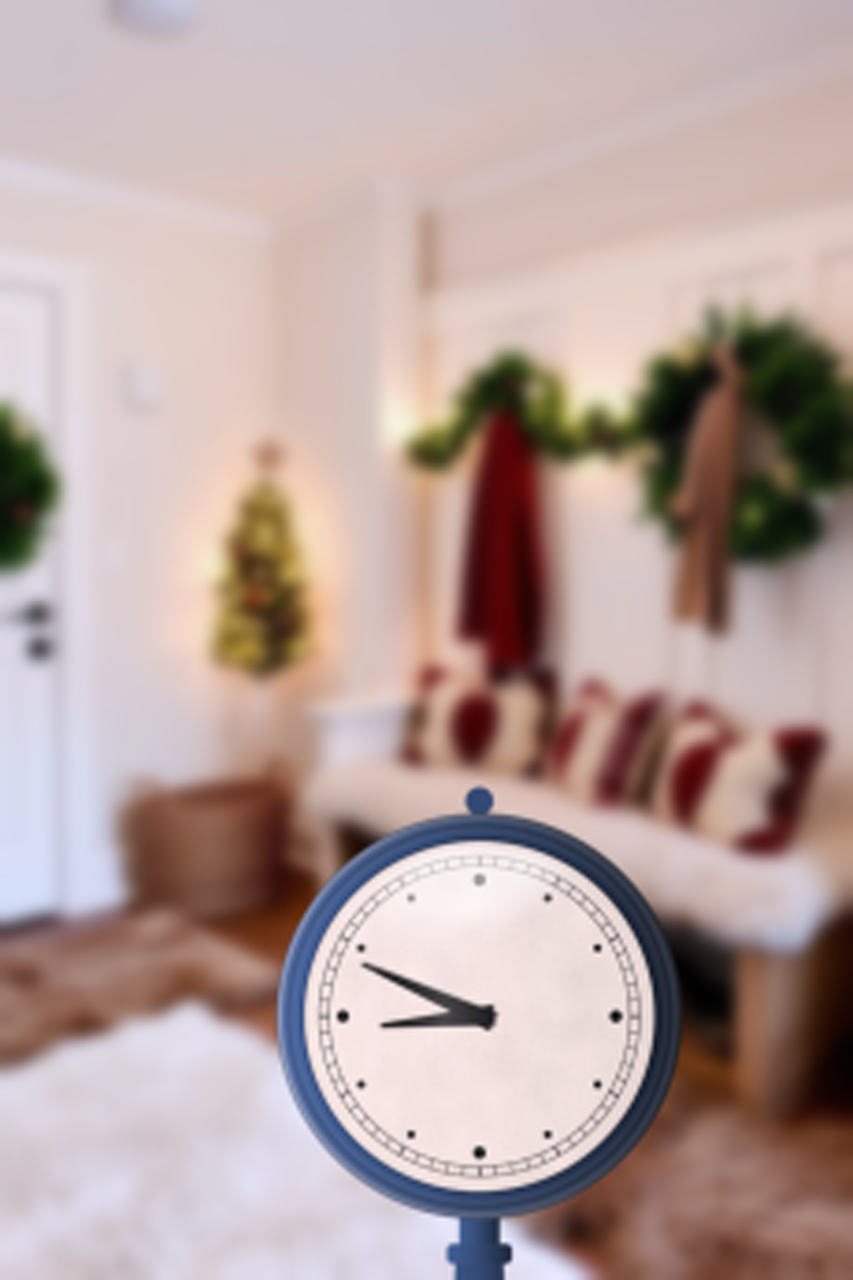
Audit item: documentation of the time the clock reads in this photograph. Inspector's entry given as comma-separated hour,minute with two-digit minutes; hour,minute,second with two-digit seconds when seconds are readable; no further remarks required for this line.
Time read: 8,49
